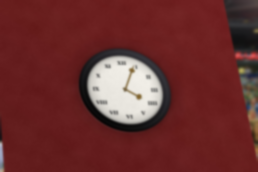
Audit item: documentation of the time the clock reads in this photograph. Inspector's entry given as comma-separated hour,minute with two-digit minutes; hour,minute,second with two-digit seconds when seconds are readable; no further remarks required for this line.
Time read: 4,04
